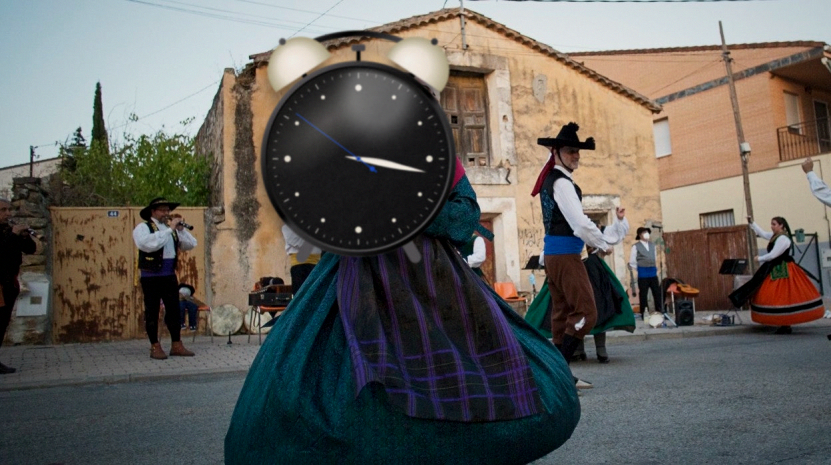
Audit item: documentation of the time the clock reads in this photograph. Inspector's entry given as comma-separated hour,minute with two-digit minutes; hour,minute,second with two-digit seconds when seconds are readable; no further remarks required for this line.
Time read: 3,16,51
